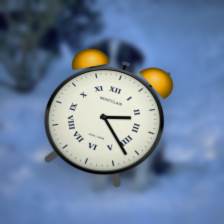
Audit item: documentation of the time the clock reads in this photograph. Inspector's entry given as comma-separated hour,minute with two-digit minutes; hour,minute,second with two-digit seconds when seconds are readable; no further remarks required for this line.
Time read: 2,22
